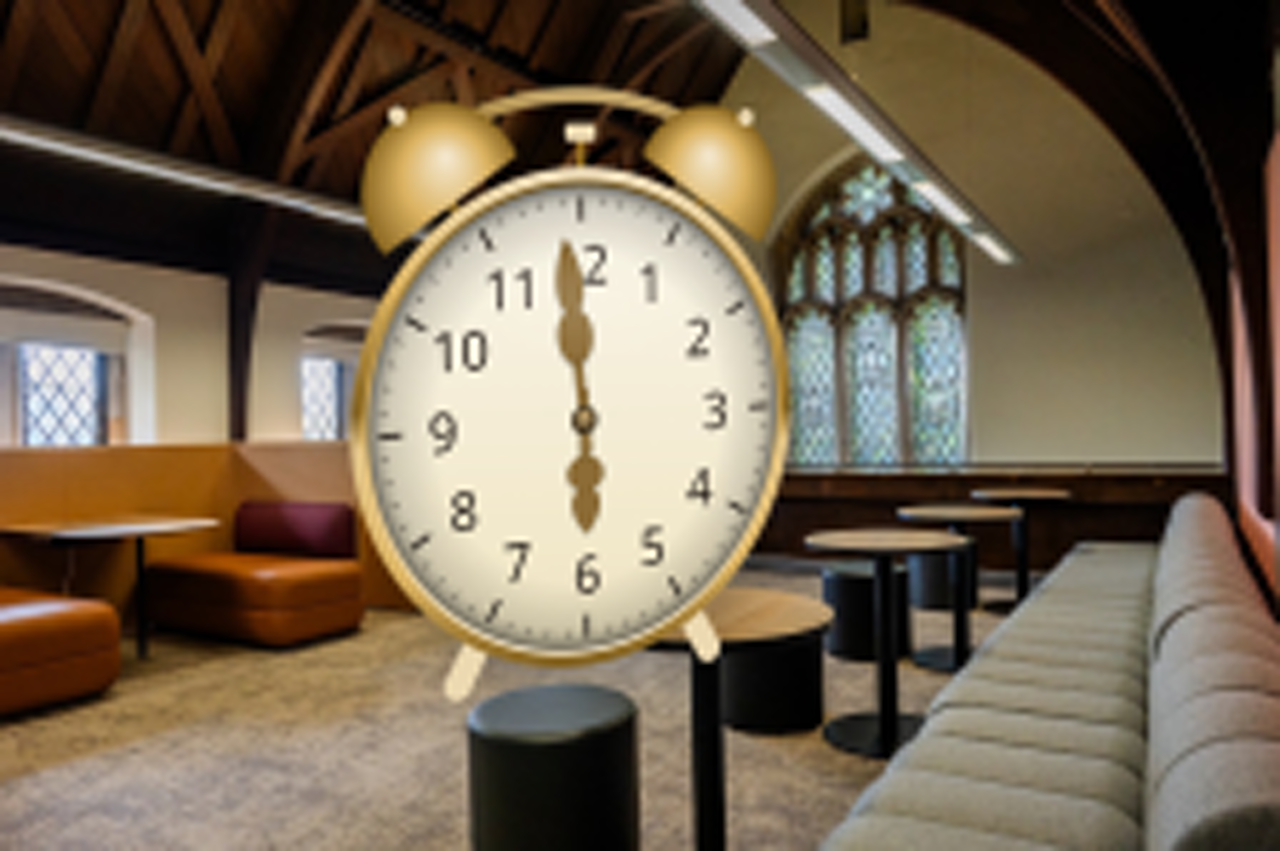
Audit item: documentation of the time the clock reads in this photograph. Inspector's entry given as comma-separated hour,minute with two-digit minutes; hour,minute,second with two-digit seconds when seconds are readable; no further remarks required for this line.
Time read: 5,59
